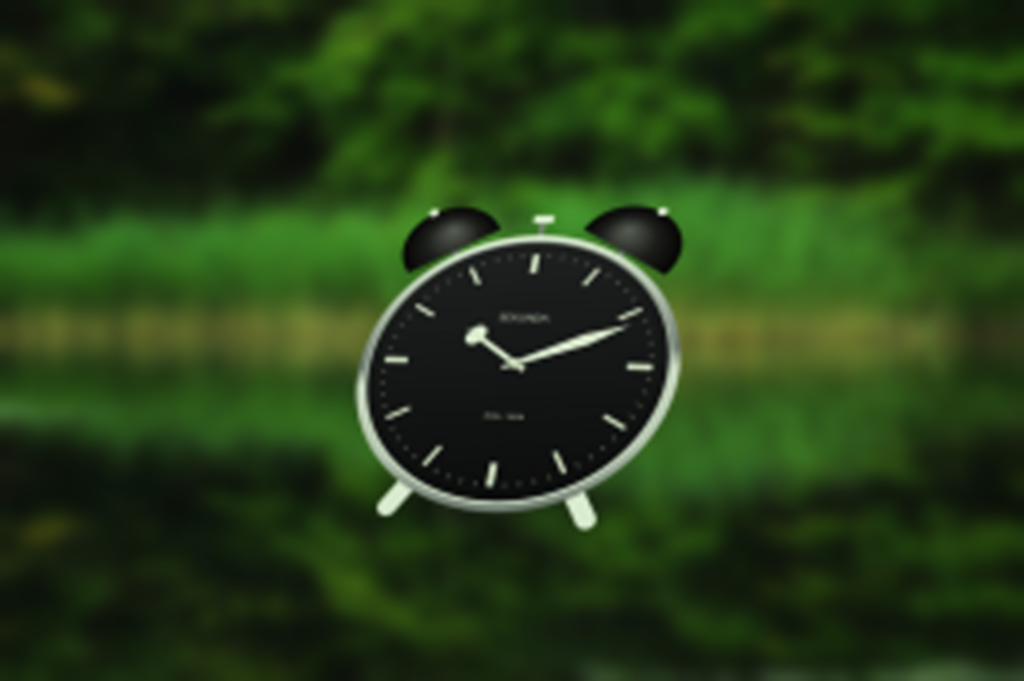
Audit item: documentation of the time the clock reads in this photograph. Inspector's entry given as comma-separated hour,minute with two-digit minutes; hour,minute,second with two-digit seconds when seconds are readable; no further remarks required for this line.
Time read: 10,11
